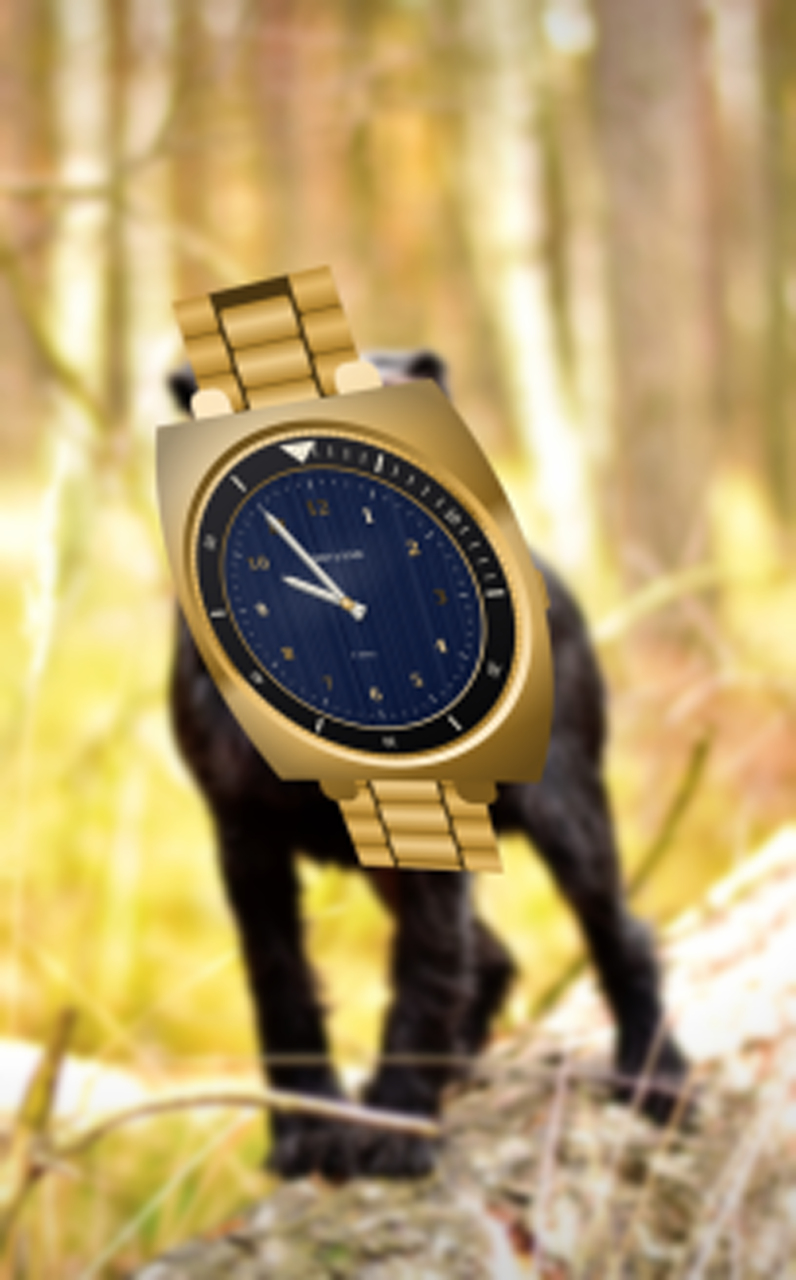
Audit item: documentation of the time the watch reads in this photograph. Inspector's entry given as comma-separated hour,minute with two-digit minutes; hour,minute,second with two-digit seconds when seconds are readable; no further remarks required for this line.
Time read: 9,55
